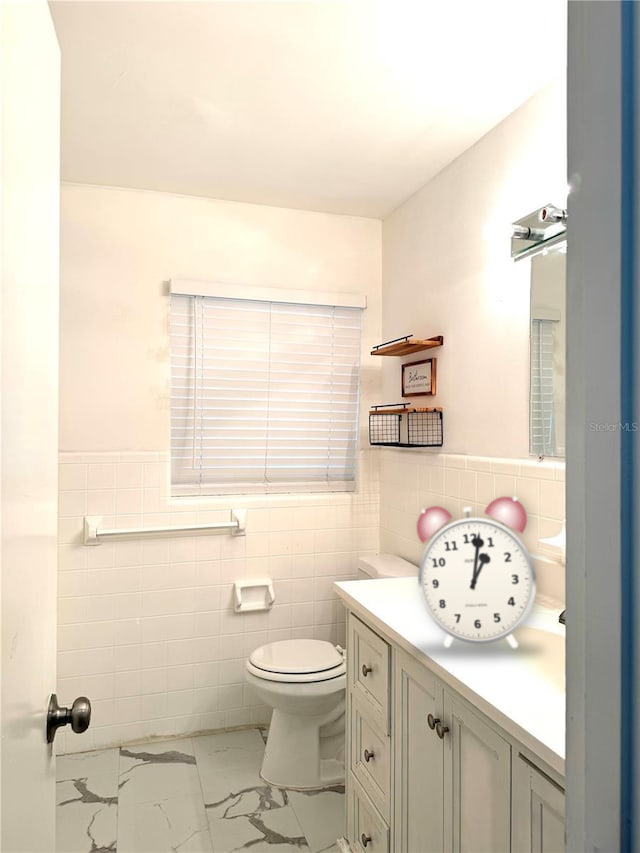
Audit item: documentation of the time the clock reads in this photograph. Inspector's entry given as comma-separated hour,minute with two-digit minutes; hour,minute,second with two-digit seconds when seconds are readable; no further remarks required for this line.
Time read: 1,02
